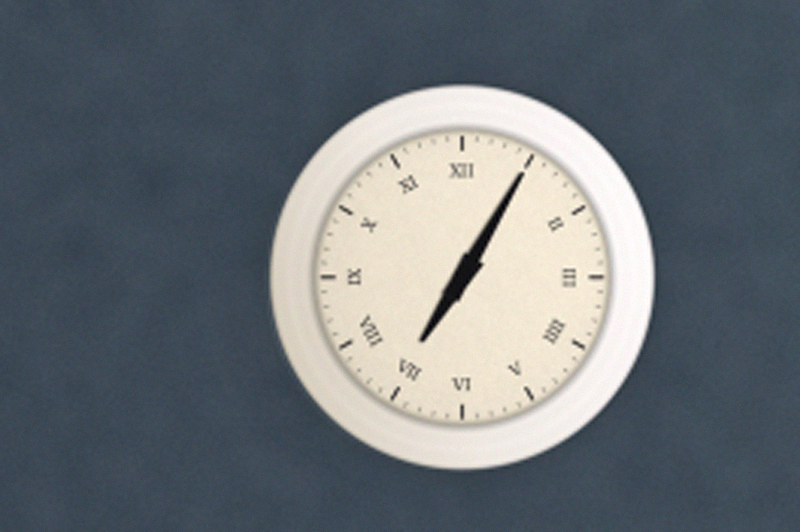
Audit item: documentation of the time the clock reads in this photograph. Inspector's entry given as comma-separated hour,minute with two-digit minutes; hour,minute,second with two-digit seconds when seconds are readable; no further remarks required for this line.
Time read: 7,05
